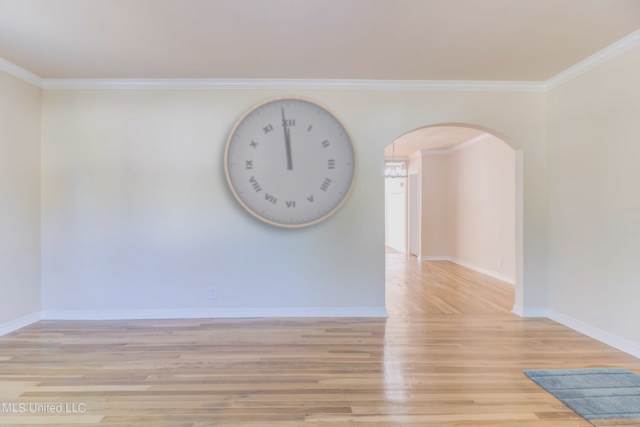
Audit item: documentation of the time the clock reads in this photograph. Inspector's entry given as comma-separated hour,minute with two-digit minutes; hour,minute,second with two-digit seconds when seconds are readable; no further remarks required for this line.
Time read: 11,59
